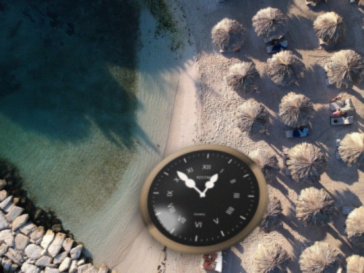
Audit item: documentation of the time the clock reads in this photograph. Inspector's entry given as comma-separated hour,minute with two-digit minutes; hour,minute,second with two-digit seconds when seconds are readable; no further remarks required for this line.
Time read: 12,52
